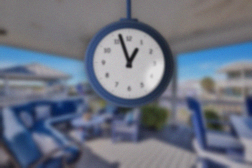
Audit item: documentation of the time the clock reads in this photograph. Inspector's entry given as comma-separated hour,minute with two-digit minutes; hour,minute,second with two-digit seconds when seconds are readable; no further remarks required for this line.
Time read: 12,57
